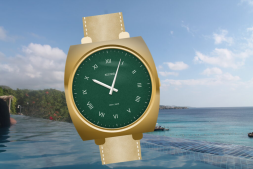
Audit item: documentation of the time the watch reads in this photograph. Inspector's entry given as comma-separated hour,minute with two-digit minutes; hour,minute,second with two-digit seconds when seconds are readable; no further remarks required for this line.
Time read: 10,04
